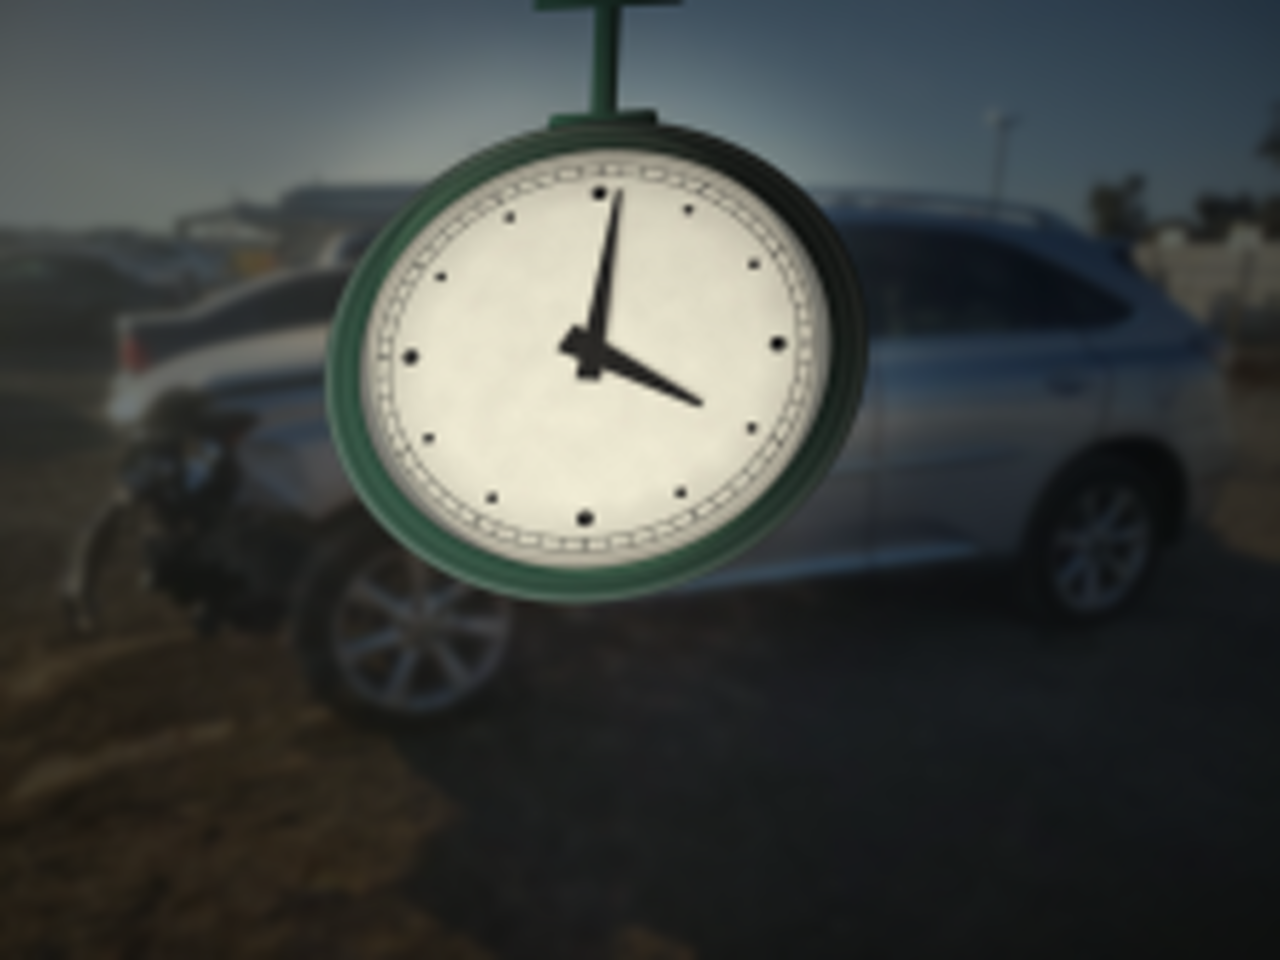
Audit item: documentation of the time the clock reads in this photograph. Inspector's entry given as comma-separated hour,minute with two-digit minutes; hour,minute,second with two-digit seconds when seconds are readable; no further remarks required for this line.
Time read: 4,01
